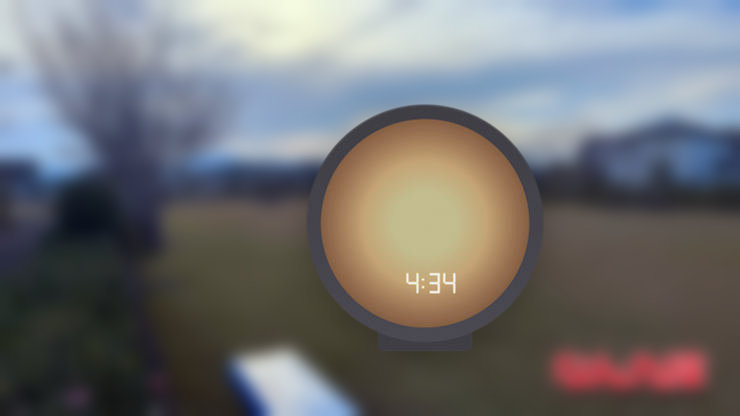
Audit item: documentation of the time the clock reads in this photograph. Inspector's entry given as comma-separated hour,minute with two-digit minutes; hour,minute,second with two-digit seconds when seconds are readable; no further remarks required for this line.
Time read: 4,34
